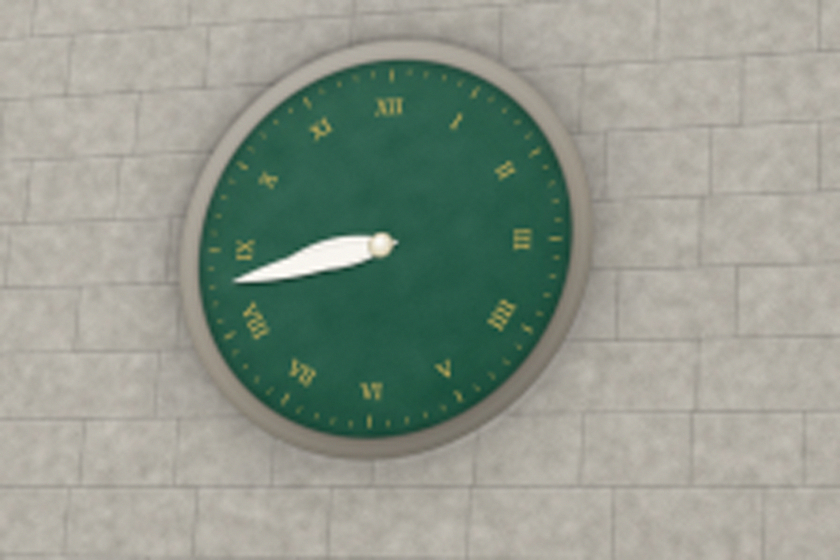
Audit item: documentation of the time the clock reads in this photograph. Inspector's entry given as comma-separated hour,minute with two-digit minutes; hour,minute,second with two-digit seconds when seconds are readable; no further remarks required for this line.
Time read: 8,43
